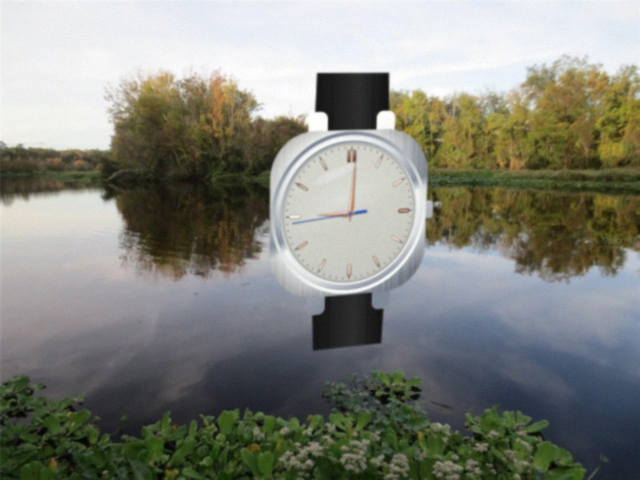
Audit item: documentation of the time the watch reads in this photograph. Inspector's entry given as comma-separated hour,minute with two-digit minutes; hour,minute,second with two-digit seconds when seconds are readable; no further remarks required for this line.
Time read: 9,00,44
